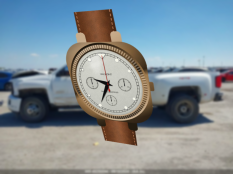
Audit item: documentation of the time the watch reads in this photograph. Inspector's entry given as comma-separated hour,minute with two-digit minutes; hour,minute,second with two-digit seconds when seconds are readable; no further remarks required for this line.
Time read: 9,35
